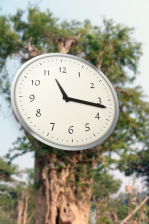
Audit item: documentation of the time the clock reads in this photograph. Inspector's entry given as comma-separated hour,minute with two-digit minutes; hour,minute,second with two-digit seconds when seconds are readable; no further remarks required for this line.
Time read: 11,17
